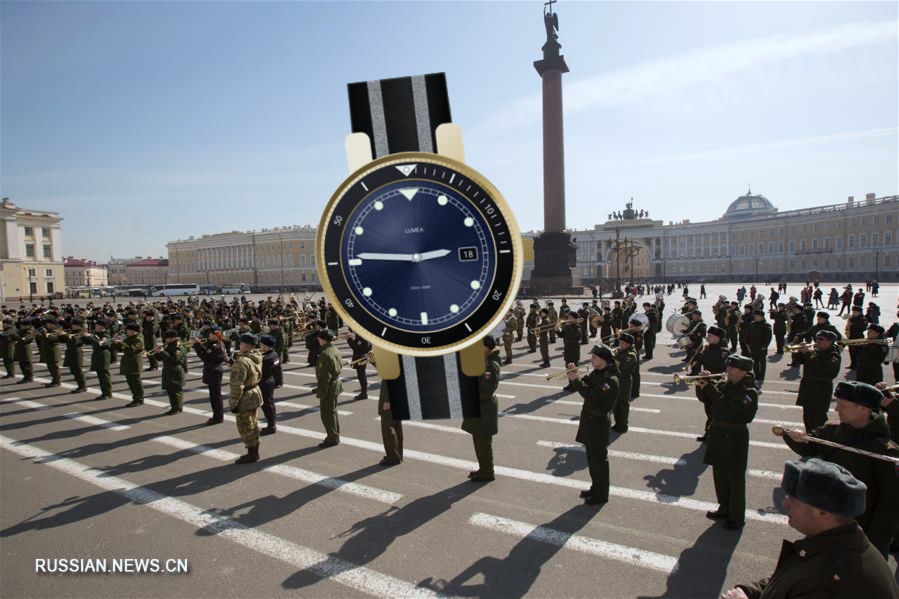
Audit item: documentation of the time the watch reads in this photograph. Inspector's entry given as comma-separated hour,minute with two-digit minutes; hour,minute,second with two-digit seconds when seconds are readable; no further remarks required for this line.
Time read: 2,46
